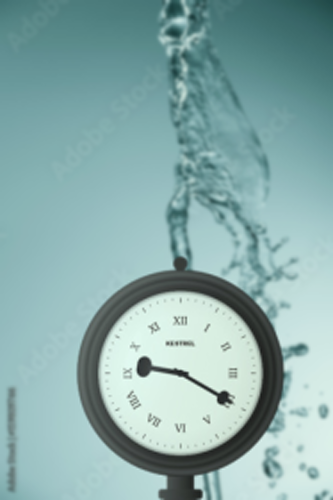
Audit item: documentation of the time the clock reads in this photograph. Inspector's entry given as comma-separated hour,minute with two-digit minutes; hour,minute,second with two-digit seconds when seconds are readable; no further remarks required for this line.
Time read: 9,20
